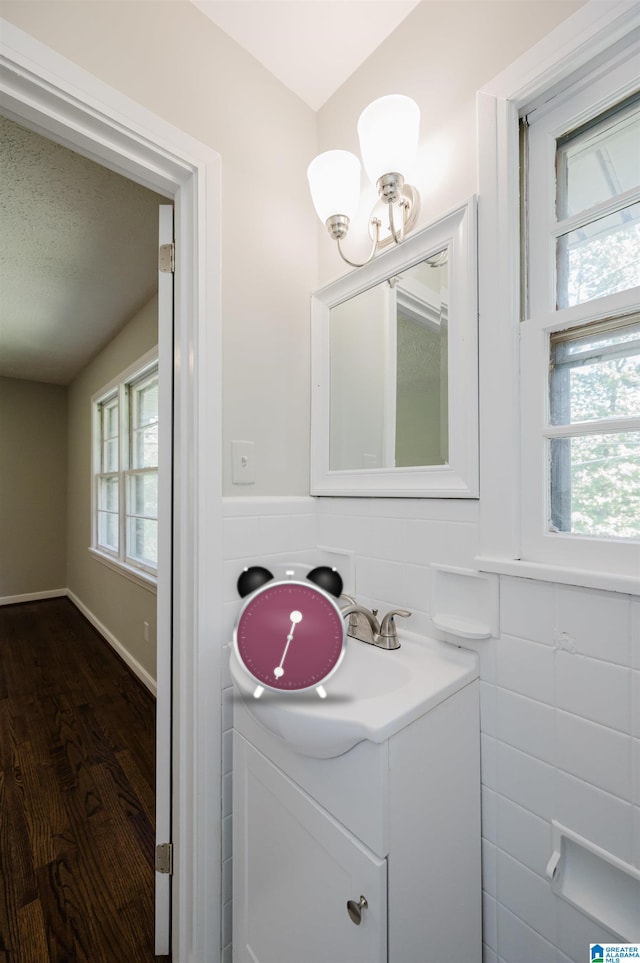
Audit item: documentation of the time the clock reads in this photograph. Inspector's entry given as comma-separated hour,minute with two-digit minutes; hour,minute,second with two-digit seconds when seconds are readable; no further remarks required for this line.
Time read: 12,33
